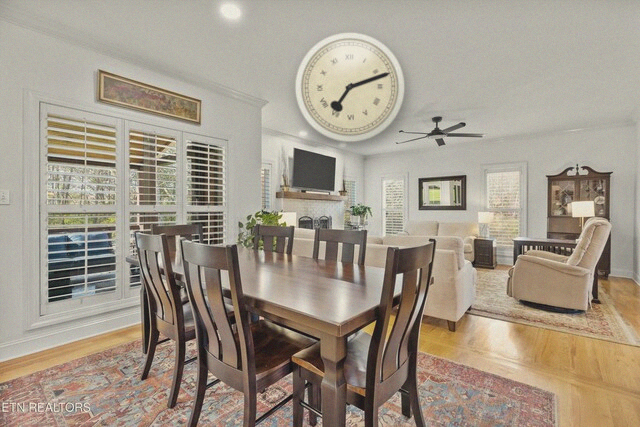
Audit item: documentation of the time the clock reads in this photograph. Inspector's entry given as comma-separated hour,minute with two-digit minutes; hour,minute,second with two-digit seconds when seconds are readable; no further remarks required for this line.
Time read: 7,12
